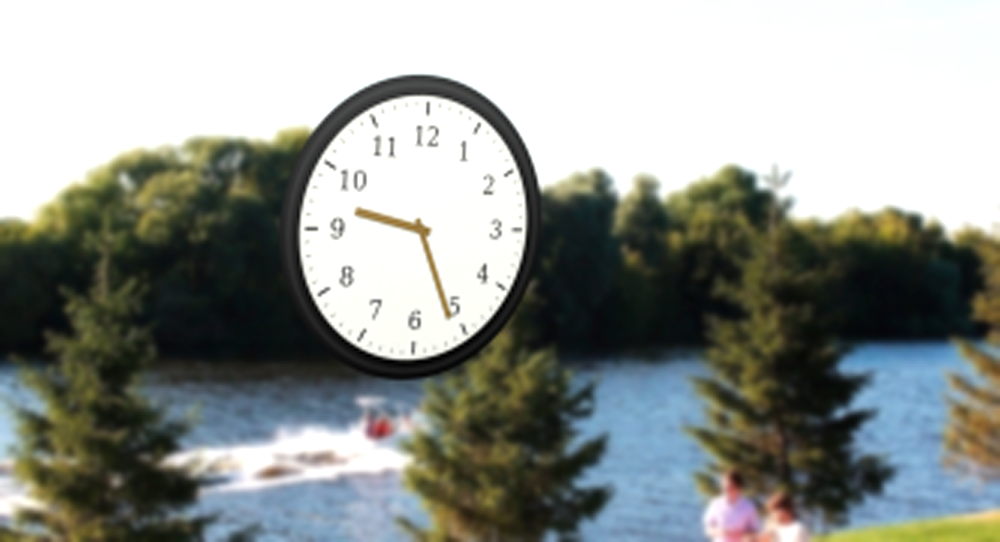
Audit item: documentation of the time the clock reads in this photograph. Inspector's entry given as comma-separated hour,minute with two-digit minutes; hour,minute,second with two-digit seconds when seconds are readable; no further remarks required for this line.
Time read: 9,26
